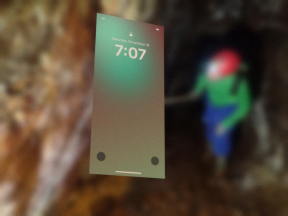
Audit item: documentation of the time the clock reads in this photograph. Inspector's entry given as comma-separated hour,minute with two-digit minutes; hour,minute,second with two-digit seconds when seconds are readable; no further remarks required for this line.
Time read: 7,07
